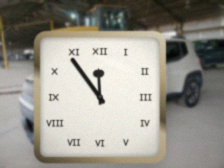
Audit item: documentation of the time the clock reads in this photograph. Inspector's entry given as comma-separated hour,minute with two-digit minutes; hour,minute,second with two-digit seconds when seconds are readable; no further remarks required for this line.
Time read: 11,54
